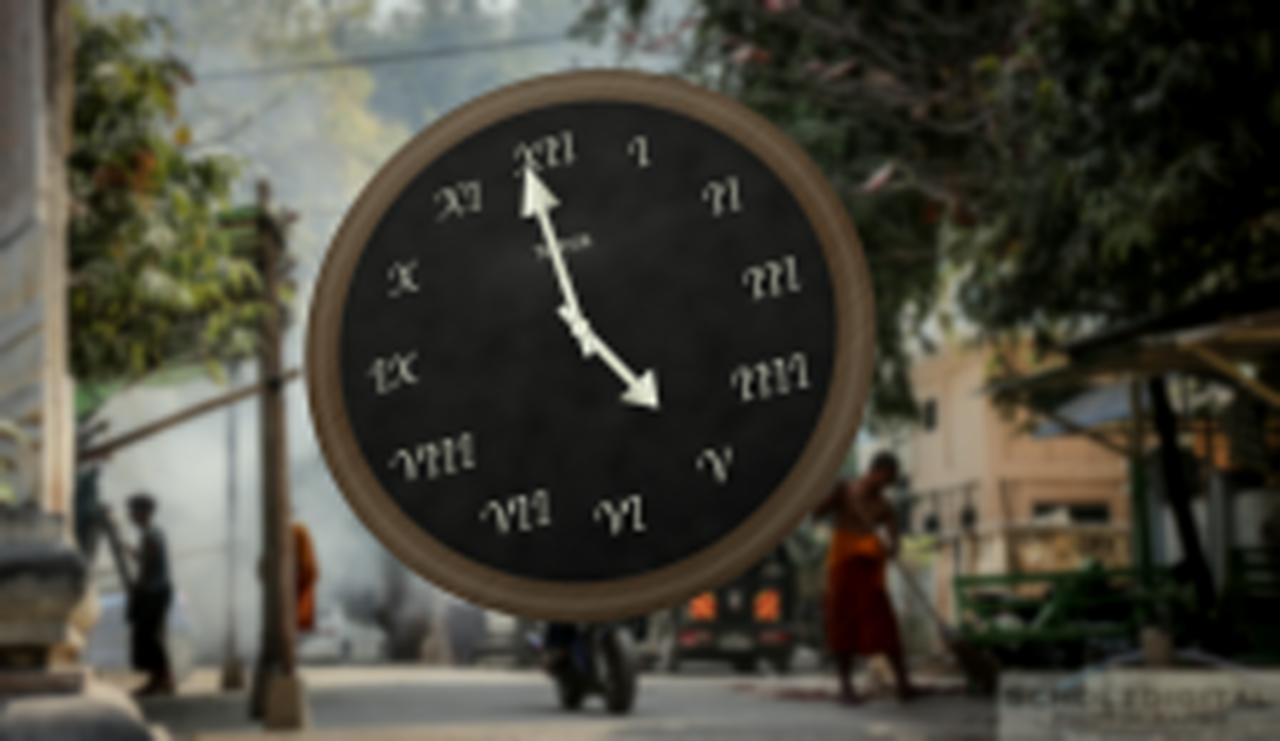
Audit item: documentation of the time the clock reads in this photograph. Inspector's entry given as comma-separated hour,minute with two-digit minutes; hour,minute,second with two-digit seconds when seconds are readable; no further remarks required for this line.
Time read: 4,59
